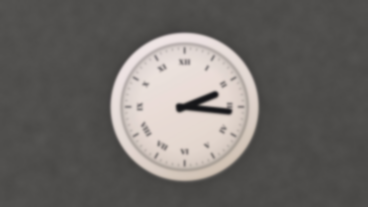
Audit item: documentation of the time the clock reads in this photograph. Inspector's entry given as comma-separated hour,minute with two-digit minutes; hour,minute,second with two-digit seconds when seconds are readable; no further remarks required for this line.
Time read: 2,16
